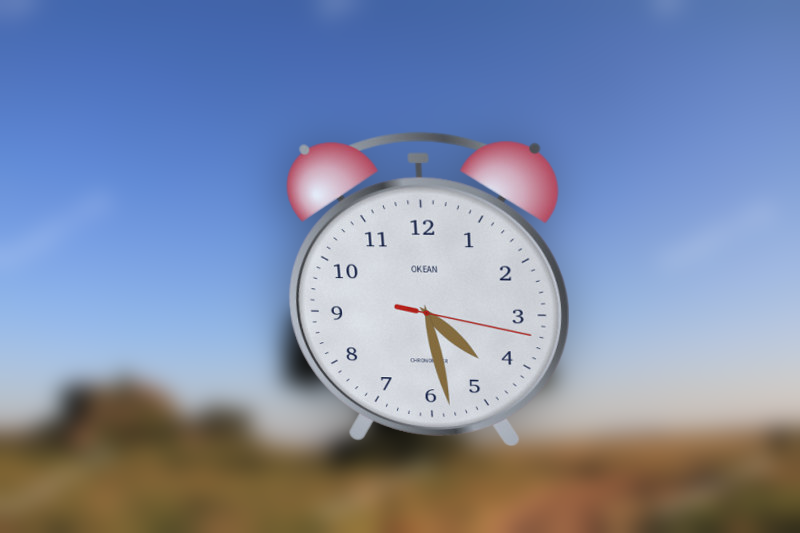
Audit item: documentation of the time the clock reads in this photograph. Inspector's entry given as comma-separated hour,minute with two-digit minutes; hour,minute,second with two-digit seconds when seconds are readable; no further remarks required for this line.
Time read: 4,28,17
